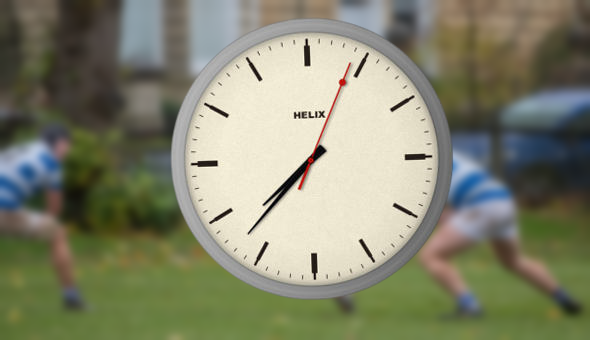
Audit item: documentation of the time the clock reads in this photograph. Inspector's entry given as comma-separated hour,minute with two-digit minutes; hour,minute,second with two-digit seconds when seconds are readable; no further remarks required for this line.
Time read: 7,37,04
